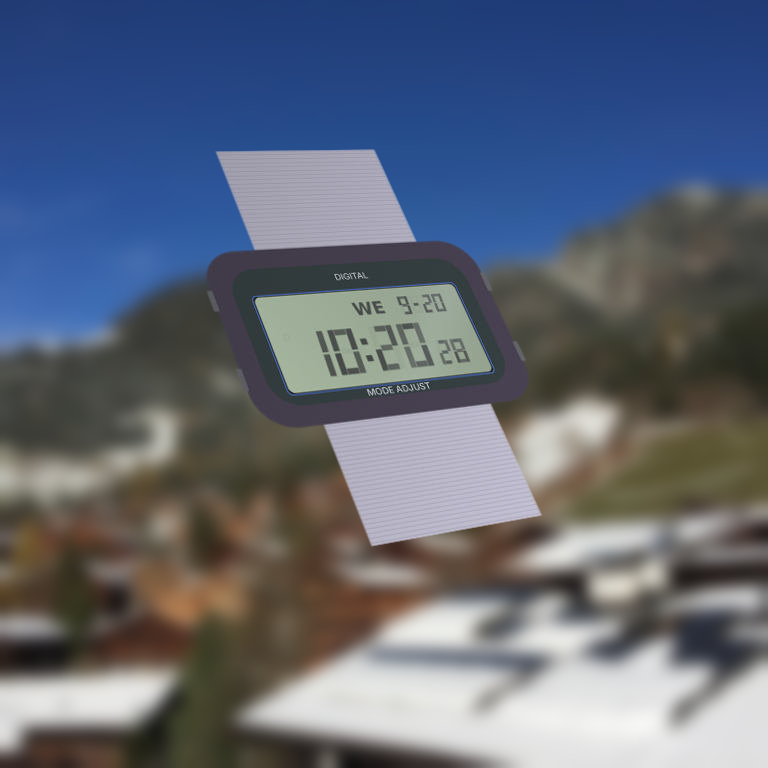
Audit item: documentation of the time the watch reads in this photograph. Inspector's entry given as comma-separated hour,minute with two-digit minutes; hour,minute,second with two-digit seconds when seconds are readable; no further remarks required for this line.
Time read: 10,20,28
